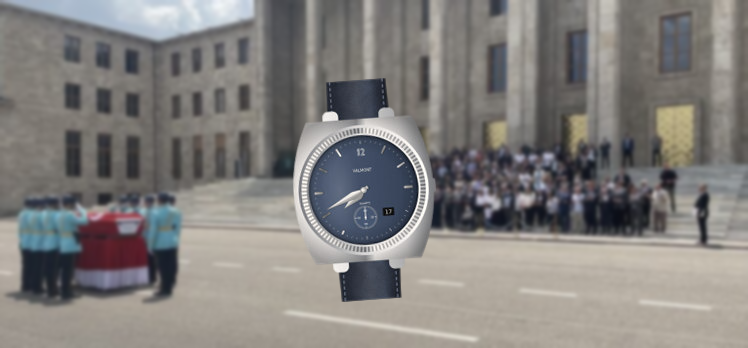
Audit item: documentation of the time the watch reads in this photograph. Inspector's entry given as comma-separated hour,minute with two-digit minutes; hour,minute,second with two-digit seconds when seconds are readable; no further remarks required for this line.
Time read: 7,41
